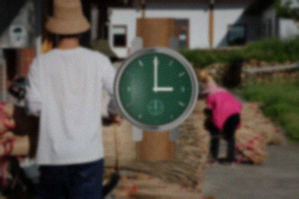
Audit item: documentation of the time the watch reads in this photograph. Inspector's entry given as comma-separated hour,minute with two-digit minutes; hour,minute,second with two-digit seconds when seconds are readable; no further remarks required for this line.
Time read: 3,00
